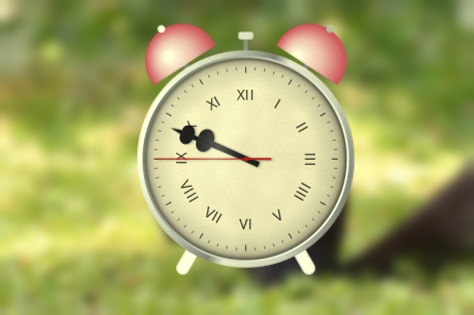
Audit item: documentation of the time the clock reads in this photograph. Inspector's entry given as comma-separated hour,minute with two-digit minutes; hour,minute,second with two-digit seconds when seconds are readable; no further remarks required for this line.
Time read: 9,48,45
